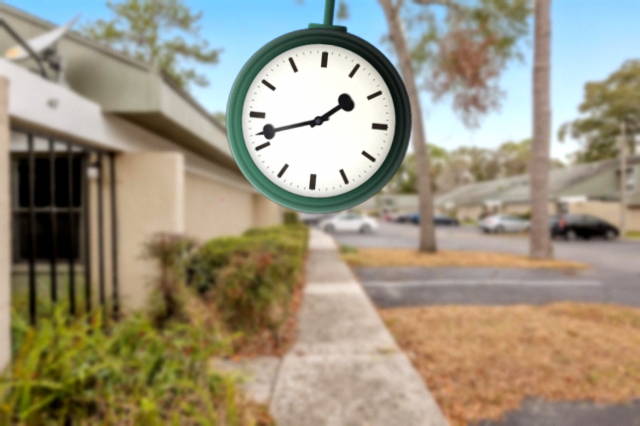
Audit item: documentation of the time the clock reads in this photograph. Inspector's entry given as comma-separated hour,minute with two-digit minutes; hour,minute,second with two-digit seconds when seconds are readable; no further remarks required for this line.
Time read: 1,42
